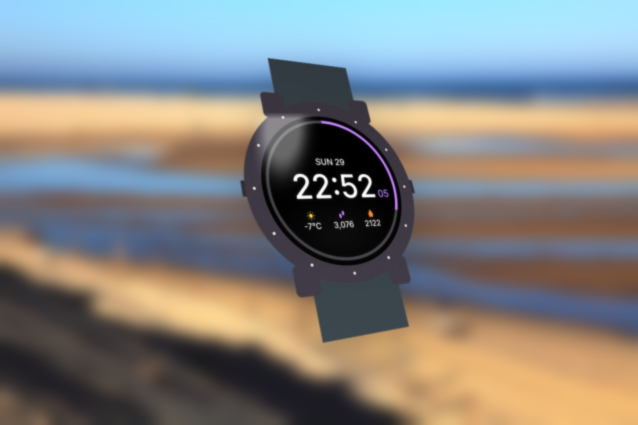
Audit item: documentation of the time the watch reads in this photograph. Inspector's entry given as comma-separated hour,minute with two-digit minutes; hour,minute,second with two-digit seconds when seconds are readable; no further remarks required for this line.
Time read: 22,52,05
